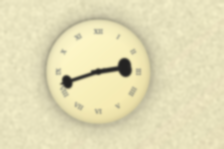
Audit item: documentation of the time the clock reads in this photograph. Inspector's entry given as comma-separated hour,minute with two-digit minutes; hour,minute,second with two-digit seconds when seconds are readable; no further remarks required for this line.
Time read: 2,42
